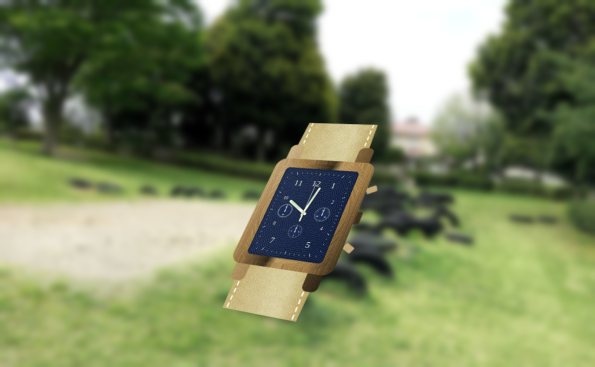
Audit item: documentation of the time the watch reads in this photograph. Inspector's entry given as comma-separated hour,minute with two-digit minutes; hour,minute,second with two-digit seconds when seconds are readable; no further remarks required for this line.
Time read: 10,02
